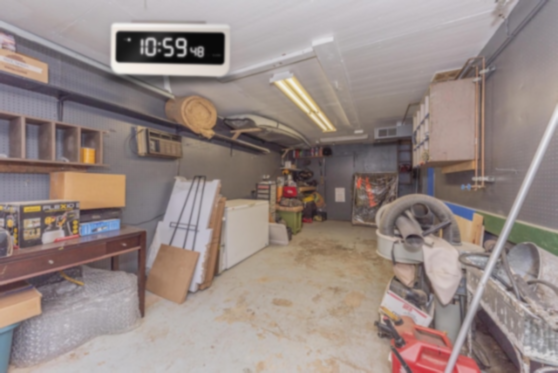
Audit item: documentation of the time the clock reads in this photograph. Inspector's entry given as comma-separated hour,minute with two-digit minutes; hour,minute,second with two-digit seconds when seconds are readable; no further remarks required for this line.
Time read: 10,59
